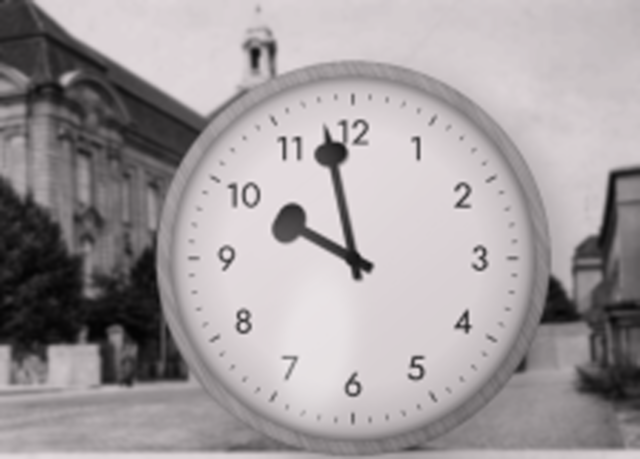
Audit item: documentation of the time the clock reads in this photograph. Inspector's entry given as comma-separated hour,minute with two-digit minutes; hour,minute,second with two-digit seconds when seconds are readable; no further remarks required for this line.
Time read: 9,58
